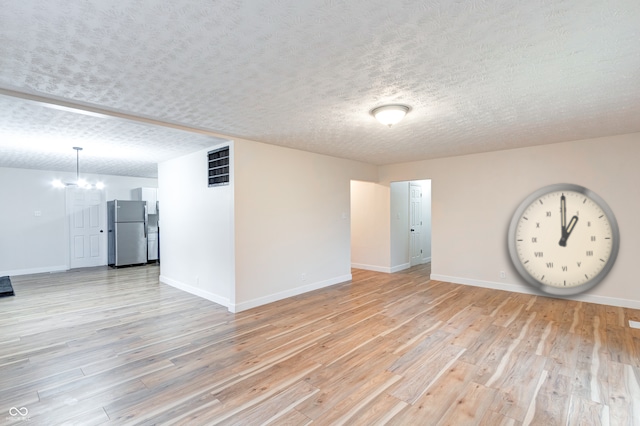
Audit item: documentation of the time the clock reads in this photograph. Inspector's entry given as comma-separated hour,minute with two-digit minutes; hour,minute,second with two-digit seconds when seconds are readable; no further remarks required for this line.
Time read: 1,00
